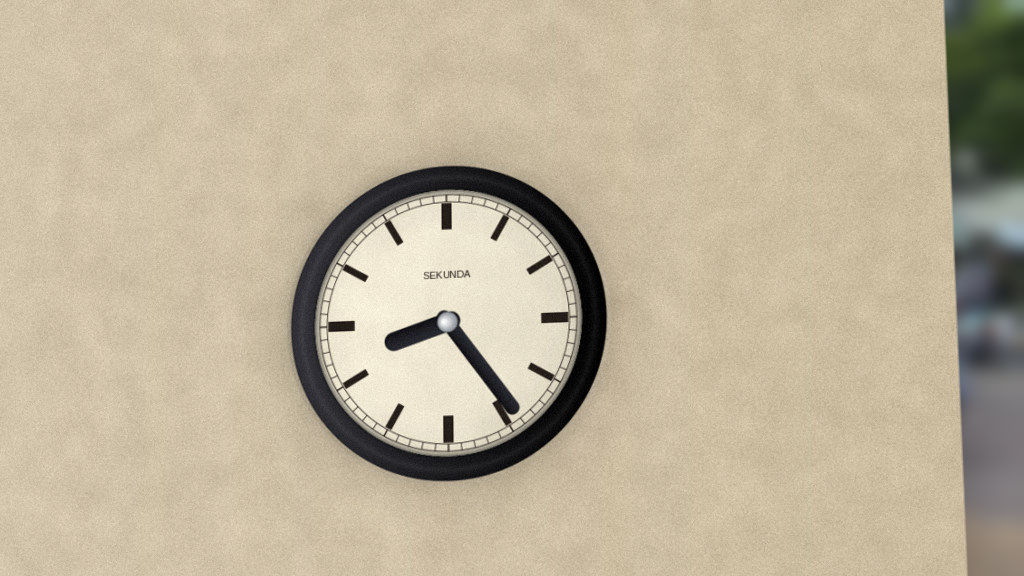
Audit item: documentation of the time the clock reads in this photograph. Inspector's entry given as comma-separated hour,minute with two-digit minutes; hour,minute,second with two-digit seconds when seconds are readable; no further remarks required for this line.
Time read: 8,24
